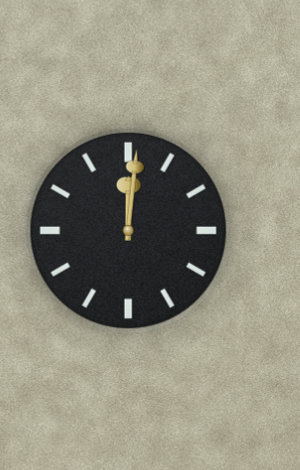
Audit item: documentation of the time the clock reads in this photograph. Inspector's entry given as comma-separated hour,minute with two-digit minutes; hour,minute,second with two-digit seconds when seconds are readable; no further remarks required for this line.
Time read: 12,01
